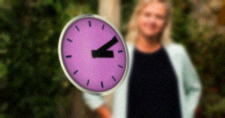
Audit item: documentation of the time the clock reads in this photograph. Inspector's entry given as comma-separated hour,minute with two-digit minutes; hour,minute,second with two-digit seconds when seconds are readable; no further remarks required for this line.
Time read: 3,11
